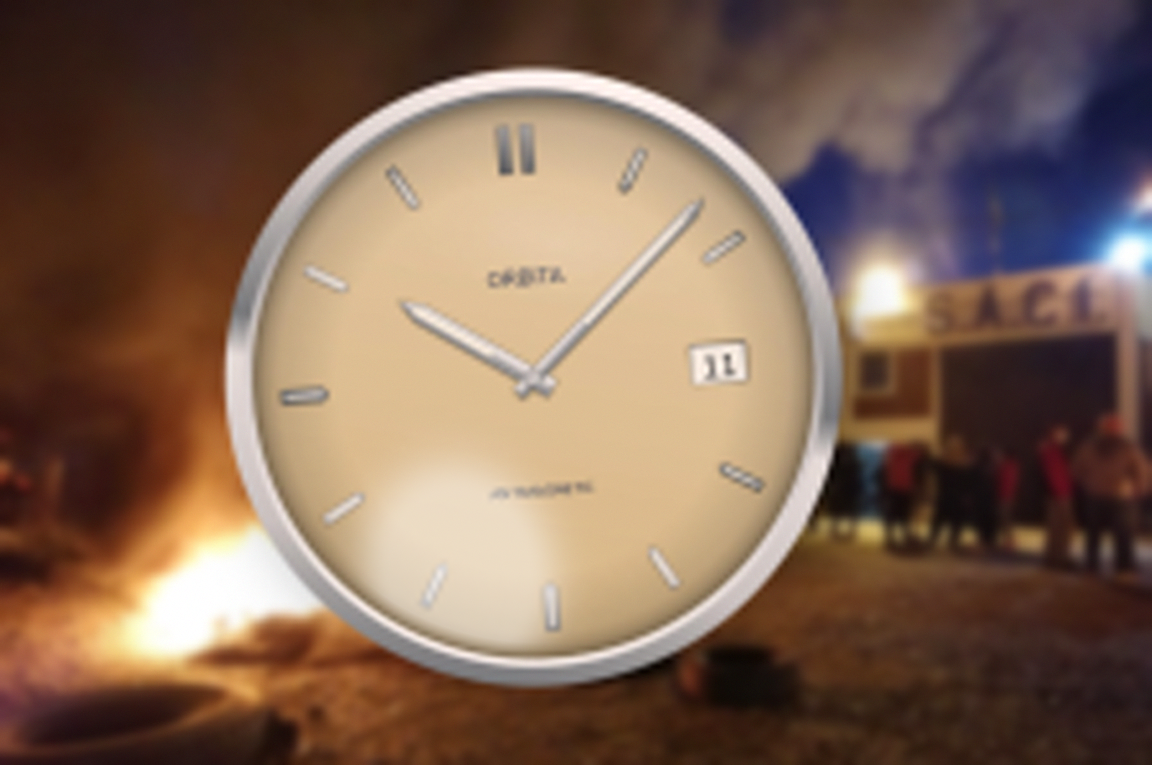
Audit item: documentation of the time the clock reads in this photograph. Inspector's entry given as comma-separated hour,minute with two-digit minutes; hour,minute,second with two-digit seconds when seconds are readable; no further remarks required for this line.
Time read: 10,08
